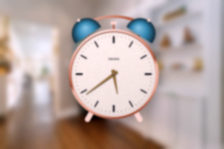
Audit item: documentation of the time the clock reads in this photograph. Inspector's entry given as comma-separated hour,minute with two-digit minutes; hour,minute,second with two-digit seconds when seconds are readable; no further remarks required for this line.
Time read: 5,39
